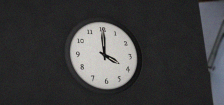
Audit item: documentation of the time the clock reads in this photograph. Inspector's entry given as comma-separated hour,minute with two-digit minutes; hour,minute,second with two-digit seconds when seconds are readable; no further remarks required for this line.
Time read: 4,00
